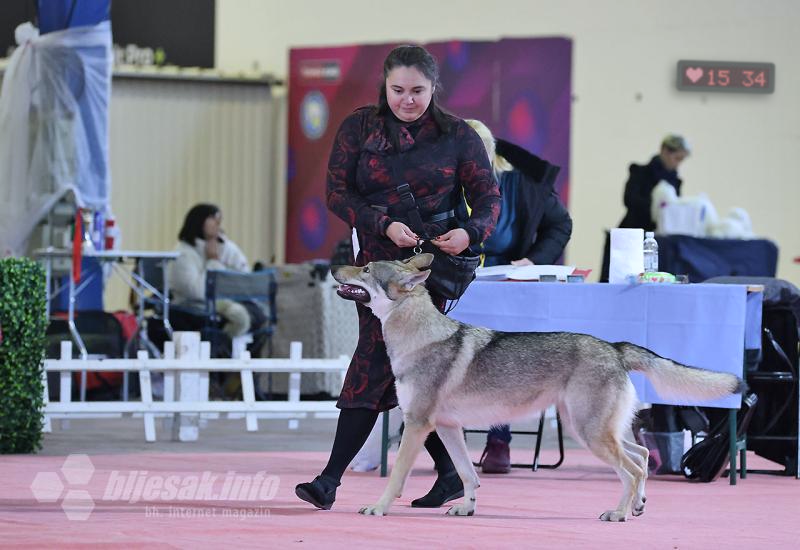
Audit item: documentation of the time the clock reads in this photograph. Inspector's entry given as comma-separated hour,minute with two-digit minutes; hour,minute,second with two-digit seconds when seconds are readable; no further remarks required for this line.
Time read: 15,34
